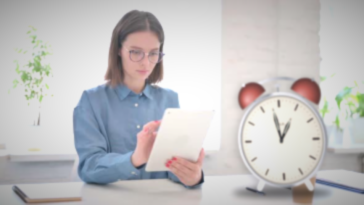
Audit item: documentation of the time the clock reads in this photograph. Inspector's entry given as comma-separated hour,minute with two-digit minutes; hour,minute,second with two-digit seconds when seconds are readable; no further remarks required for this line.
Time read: 12,58
